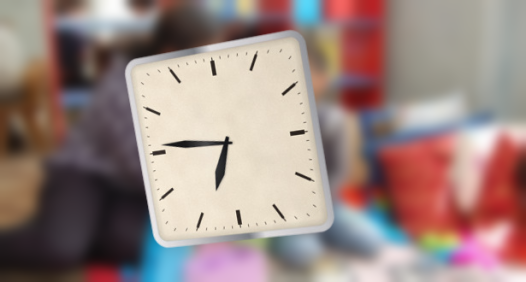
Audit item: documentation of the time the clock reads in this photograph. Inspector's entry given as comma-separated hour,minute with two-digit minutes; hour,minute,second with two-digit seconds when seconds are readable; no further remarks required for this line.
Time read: 6,46
